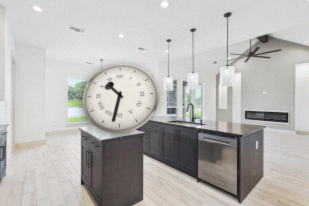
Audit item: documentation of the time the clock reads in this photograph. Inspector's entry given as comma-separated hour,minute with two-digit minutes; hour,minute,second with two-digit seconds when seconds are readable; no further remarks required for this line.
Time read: 10,32
